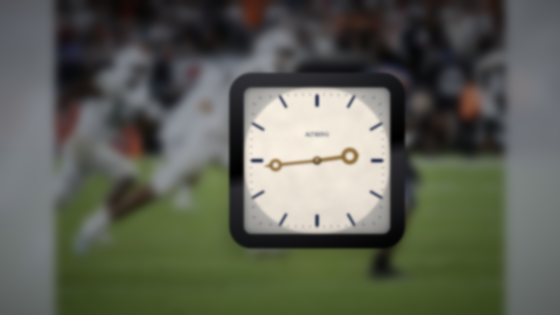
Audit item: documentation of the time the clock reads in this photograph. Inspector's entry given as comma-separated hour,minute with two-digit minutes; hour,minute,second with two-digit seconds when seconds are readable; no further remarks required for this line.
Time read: 2,44
